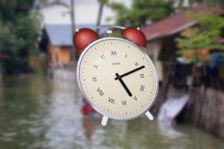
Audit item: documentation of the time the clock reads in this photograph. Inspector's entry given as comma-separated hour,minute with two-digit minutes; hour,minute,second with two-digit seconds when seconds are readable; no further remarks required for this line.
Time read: 5,12
